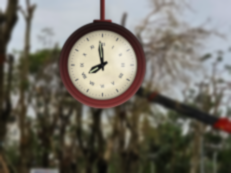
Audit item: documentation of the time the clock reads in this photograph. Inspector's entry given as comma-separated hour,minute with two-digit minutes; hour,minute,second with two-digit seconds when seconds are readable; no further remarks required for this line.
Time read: 7,59
